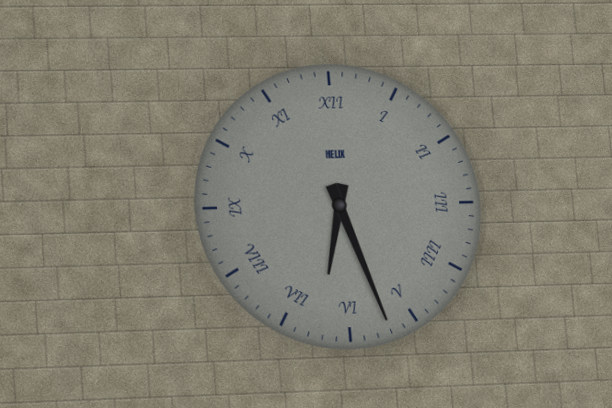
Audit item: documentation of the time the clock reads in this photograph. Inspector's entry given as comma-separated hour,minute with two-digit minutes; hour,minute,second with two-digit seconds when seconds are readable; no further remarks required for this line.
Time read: 6,27
